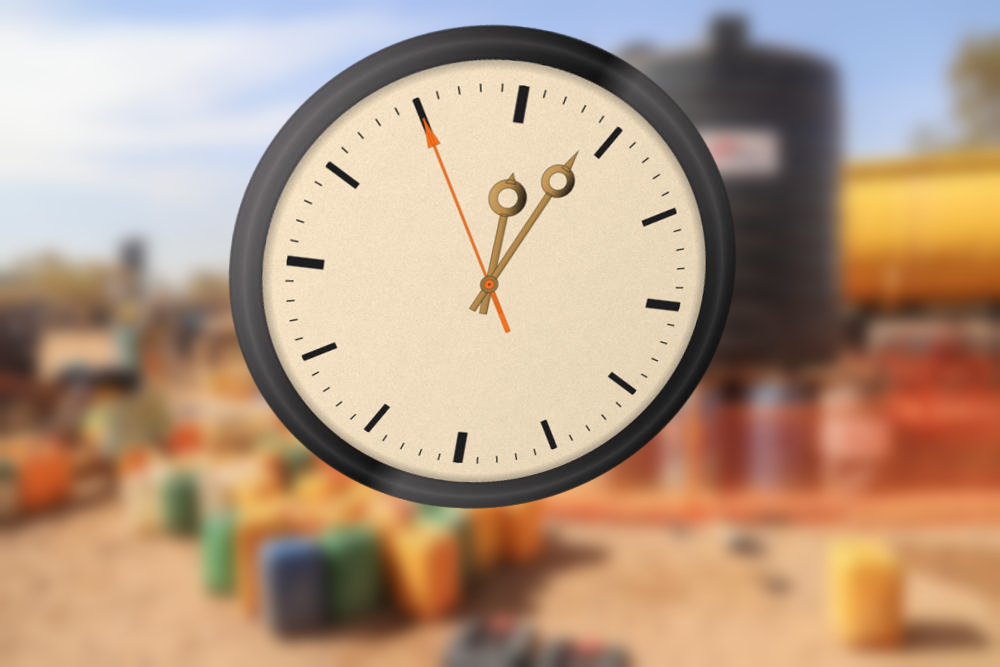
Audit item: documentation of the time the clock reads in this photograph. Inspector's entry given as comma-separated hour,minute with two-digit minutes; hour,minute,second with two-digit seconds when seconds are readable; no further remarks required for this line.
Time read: 12,03,55
